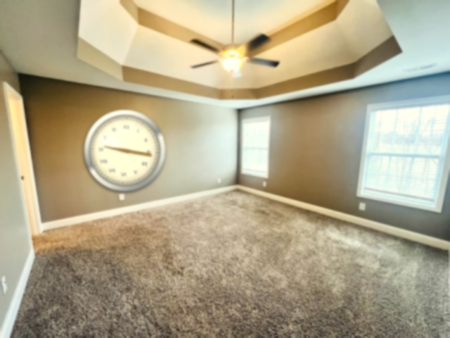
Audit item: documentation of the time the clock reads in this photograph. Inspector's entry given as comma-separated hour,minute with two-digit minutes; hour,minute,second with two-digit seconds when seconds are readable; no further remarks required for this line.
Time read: 9,16
